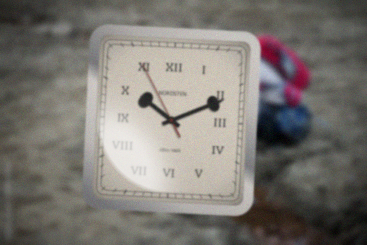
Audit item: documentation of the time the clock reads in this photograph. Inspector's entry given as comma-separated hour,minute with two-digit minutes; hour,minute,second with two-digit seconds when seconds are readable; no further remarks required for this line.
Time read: 10,10,55
